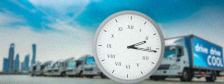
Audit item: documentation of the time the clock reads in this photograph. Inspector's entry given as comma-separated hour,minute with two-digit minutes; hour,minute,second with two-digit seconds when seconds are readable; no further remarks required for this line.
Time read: 2,16
